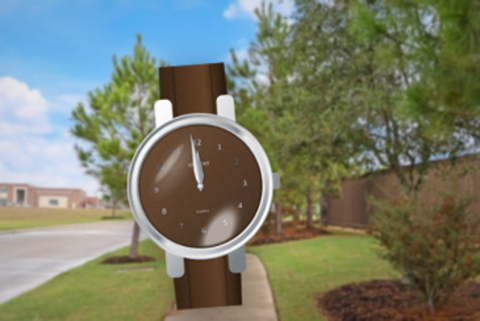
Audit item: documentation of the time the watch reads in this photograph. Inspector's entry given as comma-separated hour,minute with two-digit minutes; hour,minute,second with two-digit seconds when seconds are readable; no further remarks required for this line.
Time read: 11,59
